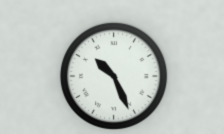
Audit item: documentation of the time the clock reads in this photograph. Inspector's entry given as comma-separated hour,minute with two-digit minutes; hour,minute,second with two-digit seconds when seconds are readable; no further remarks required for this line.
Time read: 10,26
